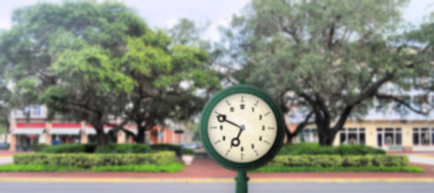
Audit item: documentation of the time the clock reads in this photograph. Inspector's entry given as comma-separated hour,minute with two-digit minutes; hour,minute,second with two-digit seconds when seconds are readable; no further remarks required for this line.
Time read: 6,49
